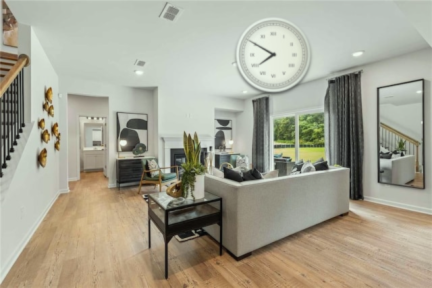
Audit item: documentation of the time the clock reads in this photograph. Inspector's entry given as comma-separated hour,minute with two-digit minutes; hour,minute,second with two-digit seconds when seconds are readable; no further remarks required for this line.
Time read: 7,50
